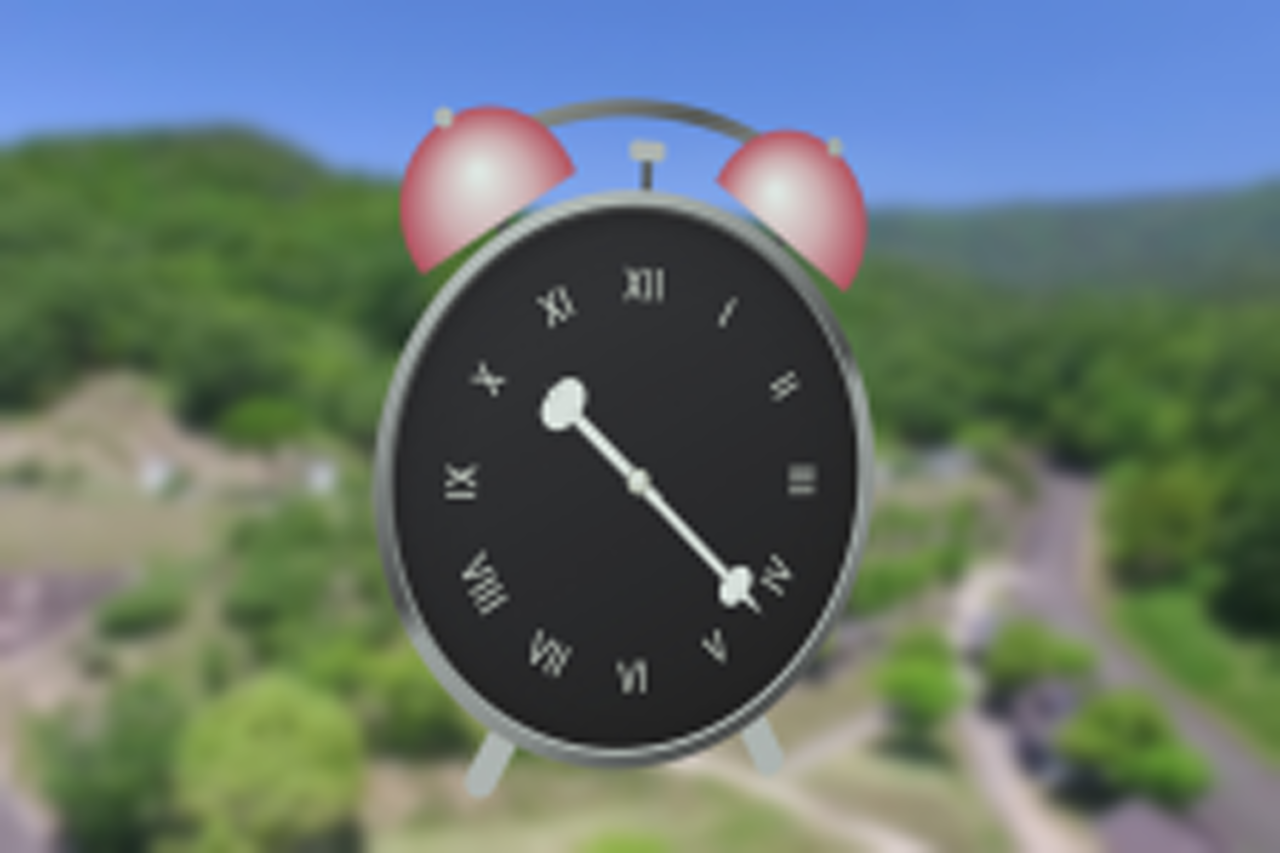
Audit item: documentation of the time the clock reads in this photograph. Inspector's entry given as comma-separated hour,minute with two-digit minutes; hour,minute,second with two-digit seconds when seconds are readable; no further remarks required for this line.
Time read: 10,22
